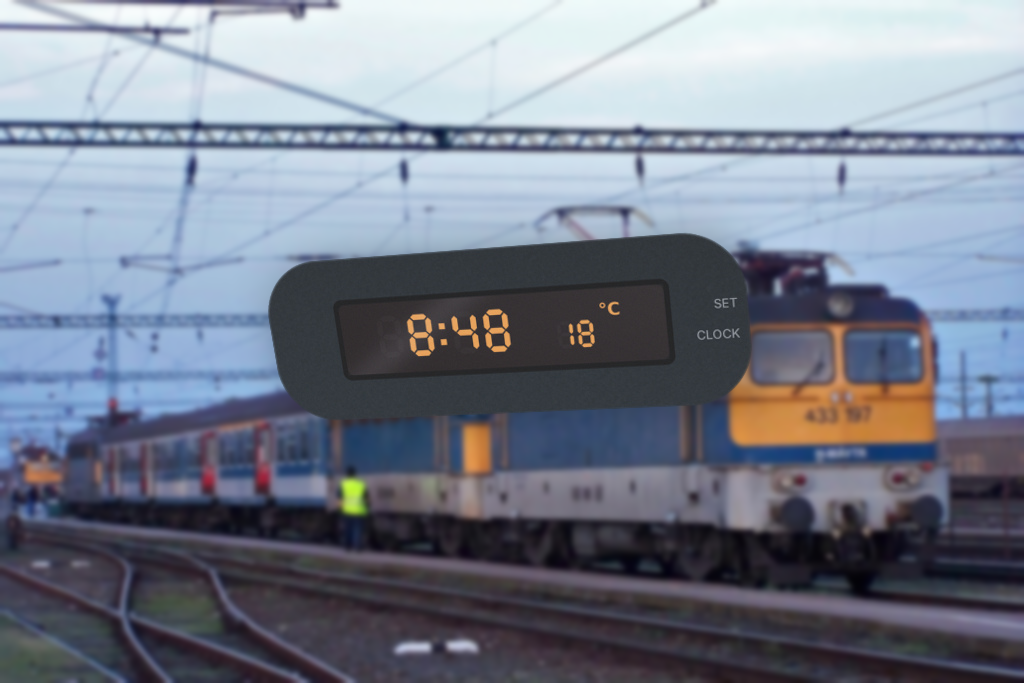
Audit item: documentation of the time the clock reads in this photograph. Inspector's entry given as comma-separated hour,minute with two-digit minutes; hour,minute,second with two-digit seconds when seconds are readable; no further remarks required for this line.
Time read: 8,48
